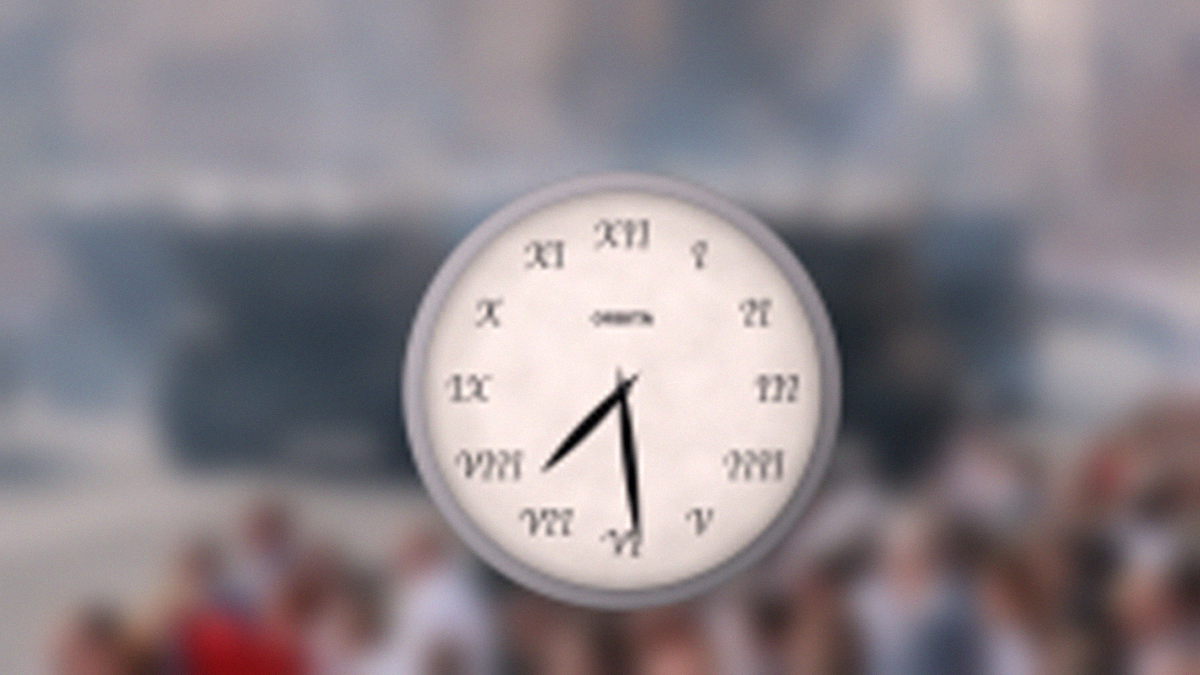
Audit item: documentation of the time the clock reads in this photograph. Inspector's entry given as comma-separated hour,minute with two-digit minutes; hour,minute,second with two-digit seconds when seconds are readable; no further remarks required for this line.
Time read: 7,29
